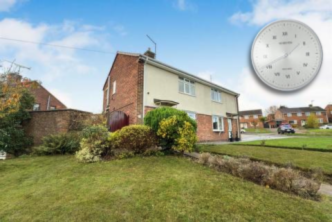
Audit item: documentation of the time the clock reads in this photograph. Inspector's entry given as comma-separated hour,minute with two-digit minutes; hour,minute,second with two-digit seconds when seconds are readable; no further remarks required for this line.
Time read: 1,41
